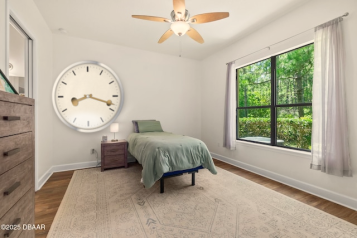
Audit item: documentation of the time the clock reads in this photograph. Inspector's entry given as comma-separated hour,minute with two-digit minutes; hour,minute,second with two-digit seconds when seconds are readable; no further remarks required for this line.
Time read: 8,18
